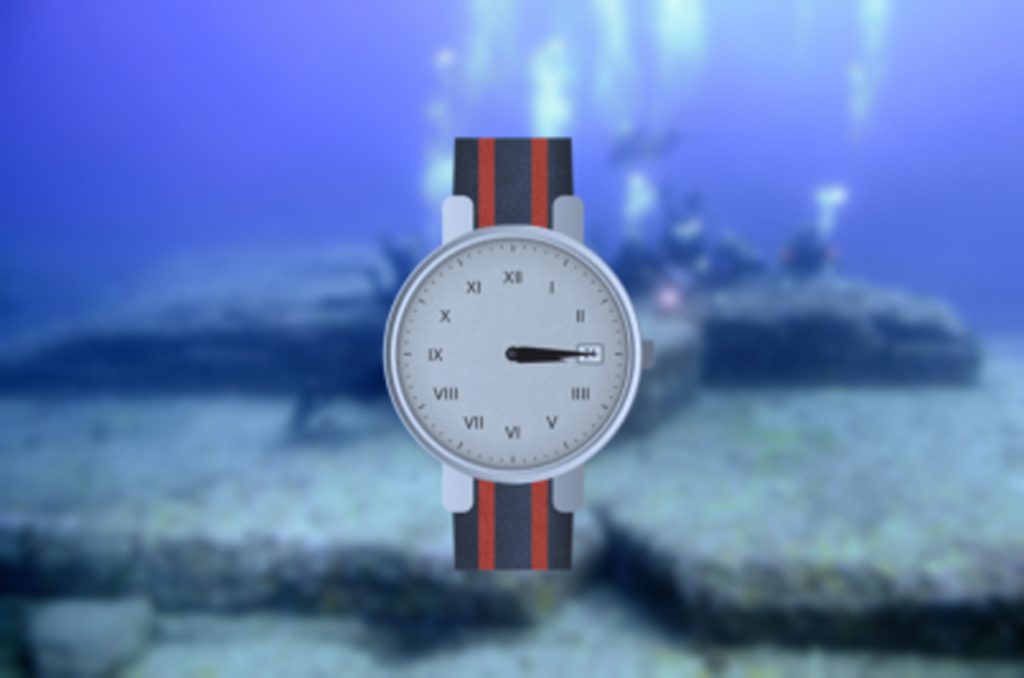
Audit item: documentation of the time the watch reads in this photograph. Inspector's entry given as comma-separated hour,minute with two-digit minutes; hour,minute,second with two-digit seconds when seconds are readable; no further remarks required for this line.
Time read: 3,15
